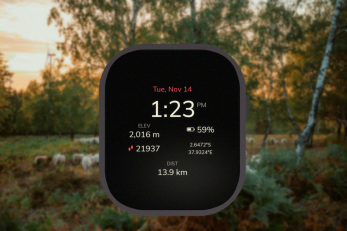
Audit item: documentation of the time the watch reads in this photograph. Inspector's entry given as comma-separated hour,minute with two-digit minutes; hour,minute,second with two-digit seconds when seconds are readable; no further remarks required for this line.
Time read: 1,23
